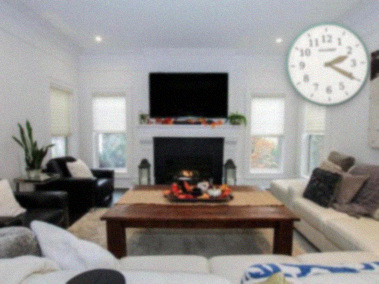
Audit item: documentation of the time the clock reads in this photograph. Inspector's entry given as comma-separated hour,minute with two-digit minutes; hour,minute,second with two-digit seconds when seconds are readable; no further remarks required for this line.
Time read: 2,20
